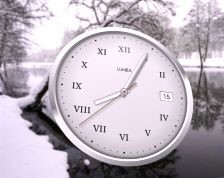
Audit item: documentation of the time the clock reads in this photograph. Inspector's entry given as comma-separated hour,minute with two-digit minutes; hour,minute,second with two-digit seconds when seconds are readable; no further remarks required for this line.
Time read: 8,04,38
